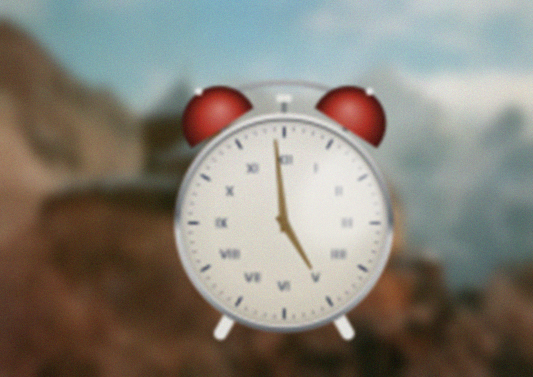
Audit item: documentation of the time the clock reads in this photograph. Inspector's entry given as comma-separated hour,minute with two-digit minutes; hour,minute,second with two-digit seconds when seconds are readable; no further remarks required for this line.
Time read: 4,59
